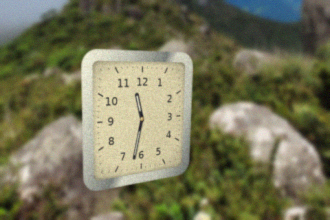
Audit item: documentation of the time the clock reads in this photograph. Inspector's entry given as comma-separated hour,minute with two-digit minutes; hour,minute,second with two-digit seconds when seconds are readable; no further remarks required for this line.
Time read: 11,32
